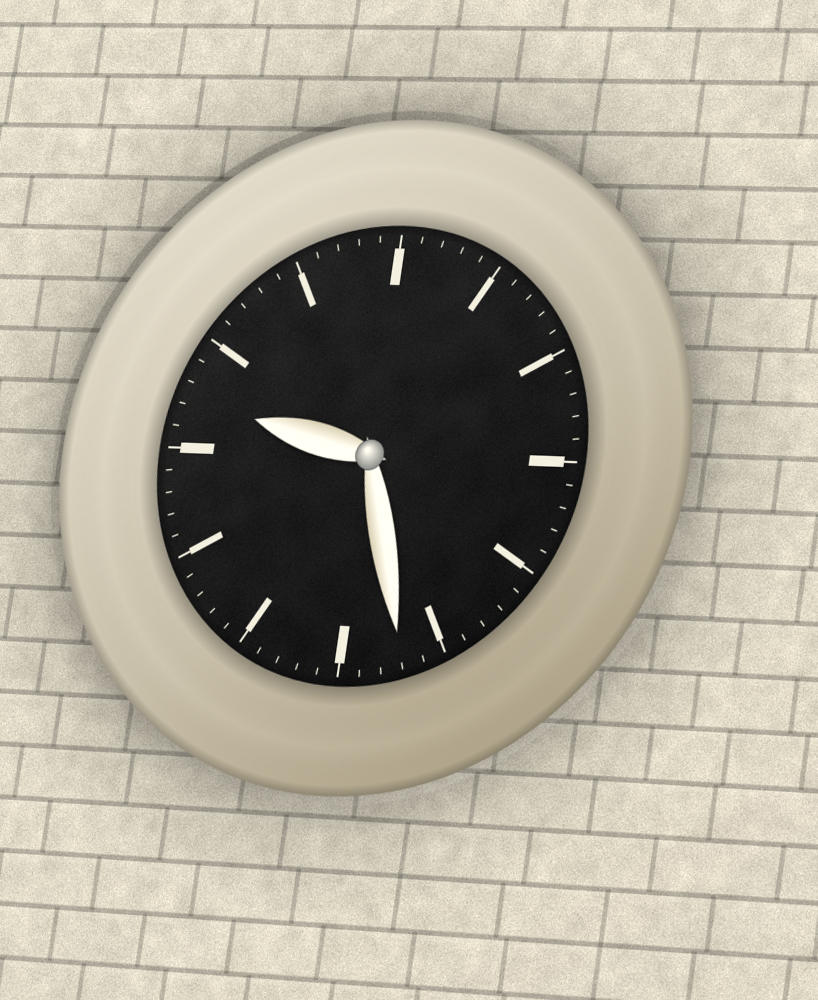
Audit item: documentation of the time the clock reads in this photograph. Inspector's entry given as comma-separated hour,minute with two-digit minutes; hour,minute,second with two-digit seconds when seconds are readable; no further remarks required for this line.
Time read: 9,27
